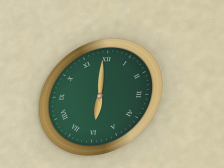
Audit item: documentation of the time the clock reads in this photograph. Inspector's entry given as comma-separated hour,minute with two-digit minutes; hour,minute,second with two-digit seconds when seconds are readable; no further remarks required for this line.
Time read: 5,59
